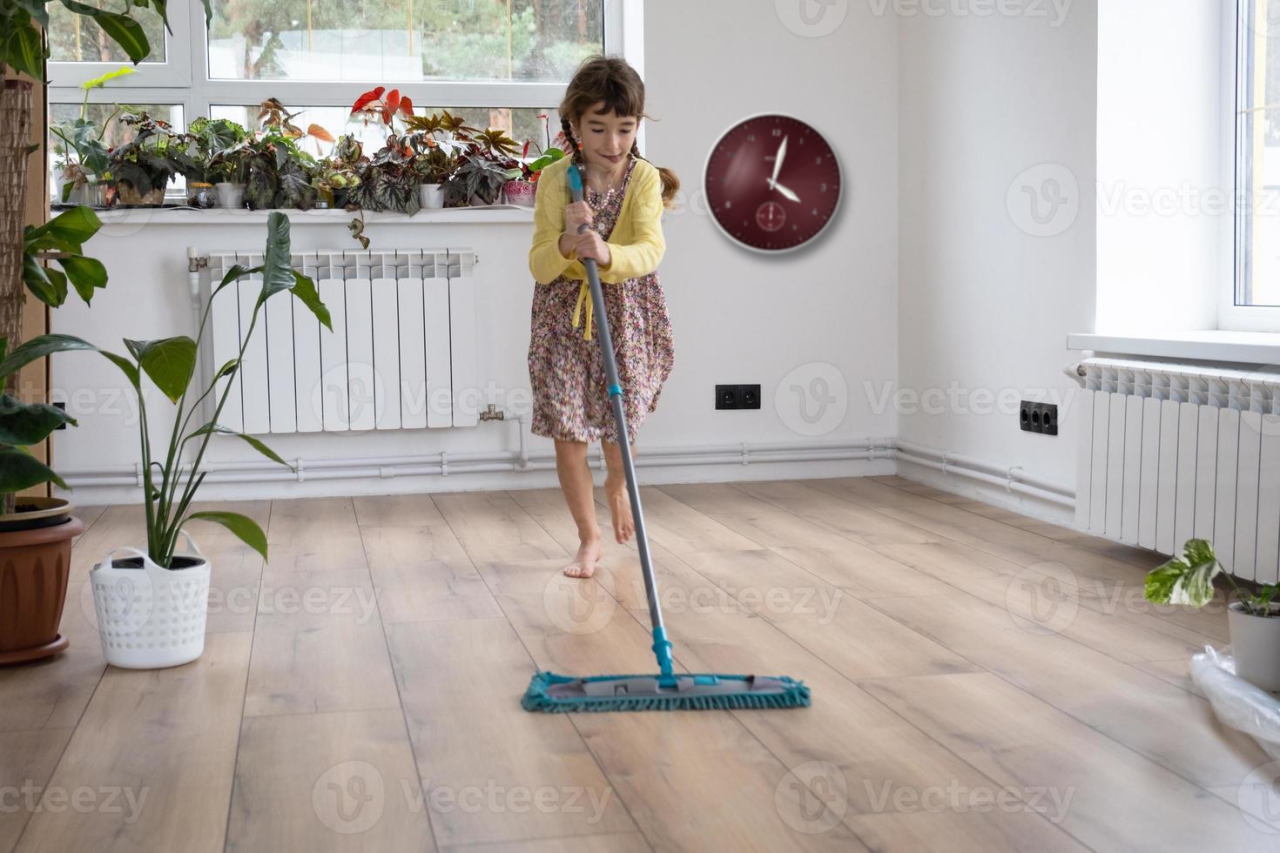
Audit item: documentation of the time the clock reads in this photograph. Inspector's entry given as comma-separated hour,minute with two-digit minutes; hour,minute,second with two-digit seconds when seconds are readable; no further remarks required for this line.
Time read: 4,02
